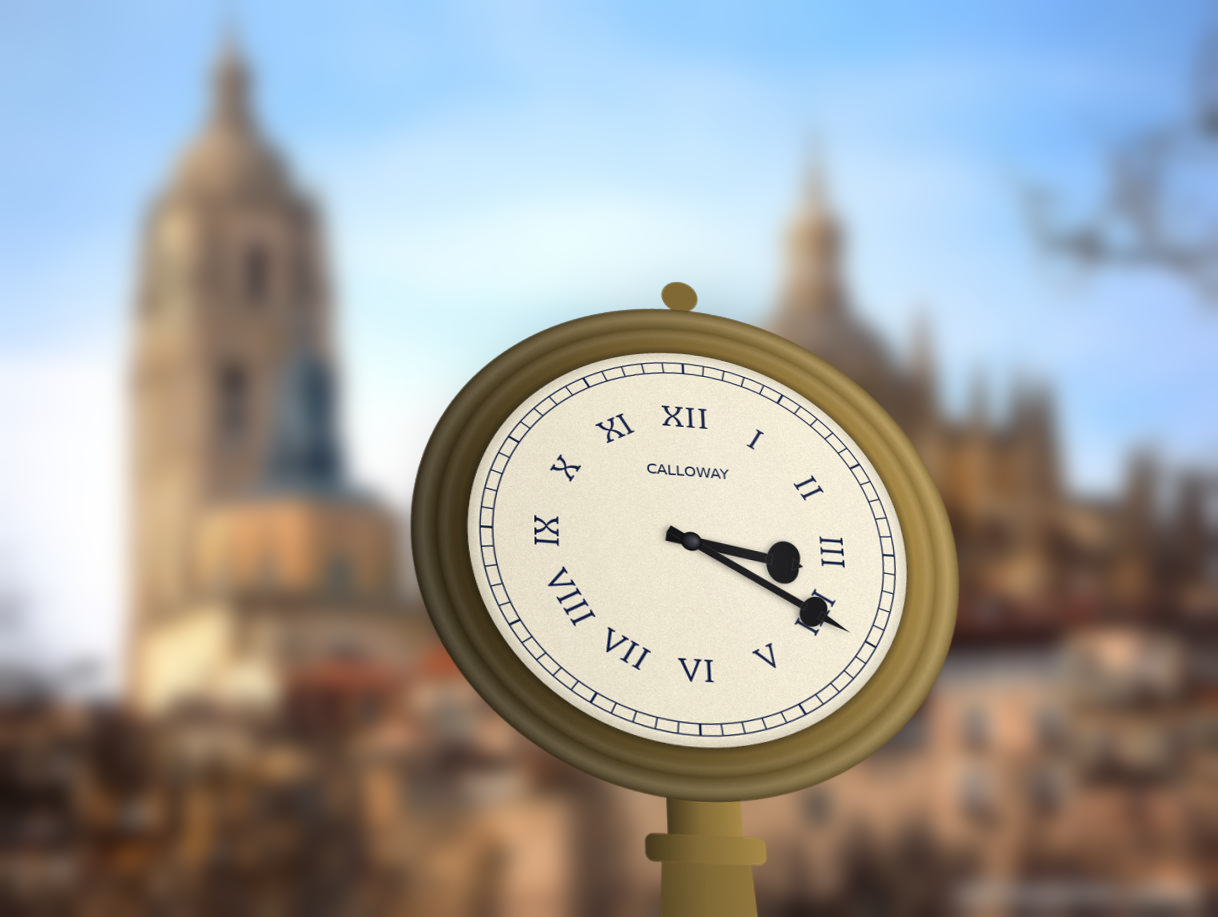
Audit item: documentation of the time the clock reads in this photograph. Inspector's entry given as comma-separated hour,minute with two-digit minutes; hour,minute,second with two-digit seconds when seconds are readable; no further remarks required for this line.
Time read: 3,20
